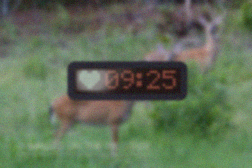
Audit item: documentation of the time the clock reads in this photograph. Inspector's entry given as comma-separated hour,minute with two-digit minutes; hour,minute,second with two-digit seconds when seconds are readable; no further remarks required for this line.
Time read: 9,25
